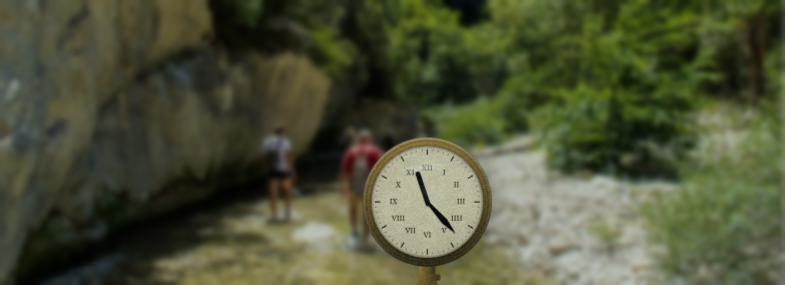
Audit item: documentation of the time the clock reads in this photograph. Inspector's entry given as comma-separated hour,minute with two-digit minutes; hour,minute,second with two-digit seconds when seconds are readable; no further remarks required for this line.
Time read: 11,23
